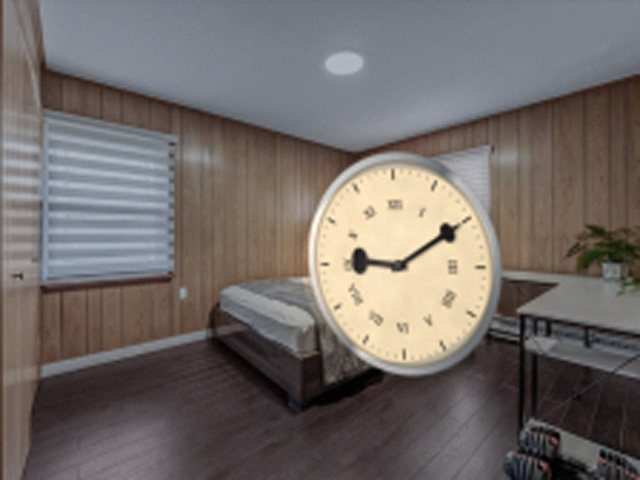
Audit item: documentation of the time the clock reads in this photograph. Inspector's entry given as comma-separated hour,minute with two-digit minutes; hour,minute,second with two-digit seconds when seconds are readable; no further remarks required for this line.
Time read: 9,10
